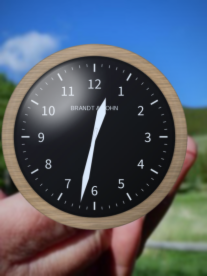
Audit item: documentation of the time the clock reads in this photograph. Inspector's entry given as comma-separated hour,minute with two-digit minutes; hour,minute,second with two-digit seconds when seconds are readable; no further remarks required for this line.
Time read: 12,32
